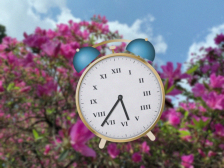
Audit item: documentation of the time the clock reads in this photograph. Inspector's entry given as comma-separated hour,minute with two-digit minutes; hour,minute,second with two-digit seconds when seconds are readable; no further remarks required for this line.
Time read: 5,37
